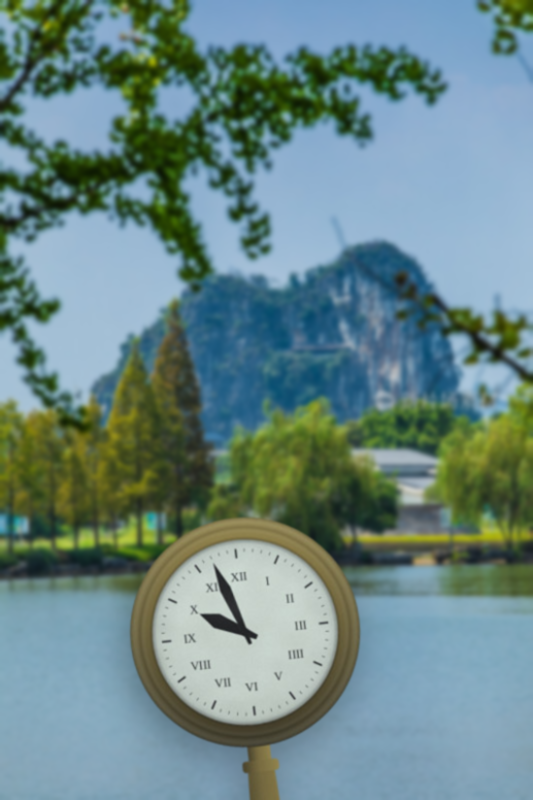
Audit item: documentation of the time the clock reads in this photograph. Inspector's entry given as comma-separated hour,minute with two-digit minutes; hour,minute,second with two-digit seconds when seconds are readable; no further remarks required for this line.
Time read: 9,57
